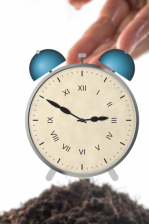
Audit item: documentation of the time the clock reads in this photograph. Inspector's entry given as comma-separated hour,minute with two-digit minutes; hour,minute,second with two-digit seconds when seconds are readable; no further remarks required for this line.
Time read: 2,50
